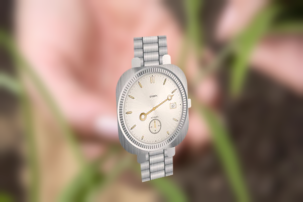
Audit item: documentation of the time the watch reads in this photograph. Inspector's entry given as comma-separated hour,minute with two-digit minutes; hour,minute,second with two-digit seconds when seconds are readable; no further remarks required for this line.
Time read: 8,11
